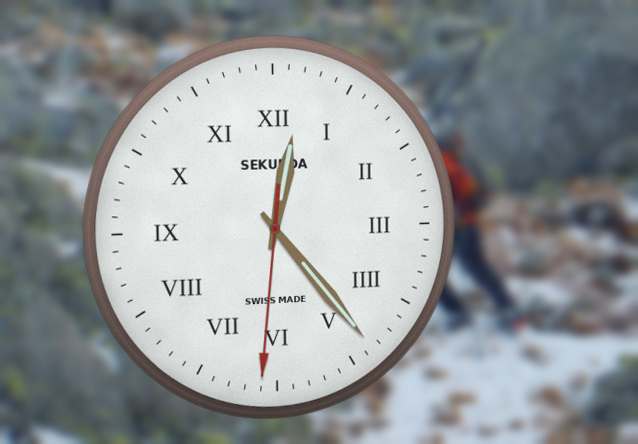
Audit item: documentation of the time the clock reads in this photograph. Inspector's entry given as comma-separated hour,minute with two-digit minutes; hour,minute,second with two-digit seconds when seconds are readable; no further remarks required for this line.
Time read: 12,23,31
